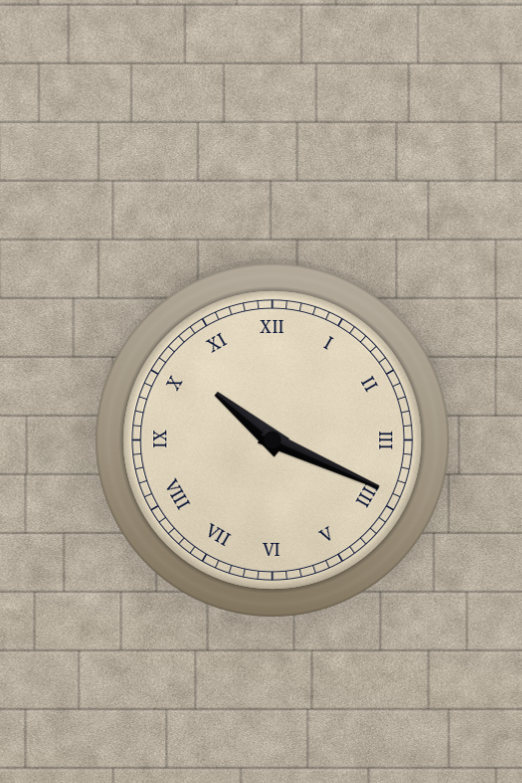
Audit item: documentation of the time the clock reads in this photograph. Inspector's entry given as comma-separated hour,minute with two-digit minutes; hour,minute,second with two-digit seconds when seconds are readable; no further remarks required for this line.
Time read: 10,19
